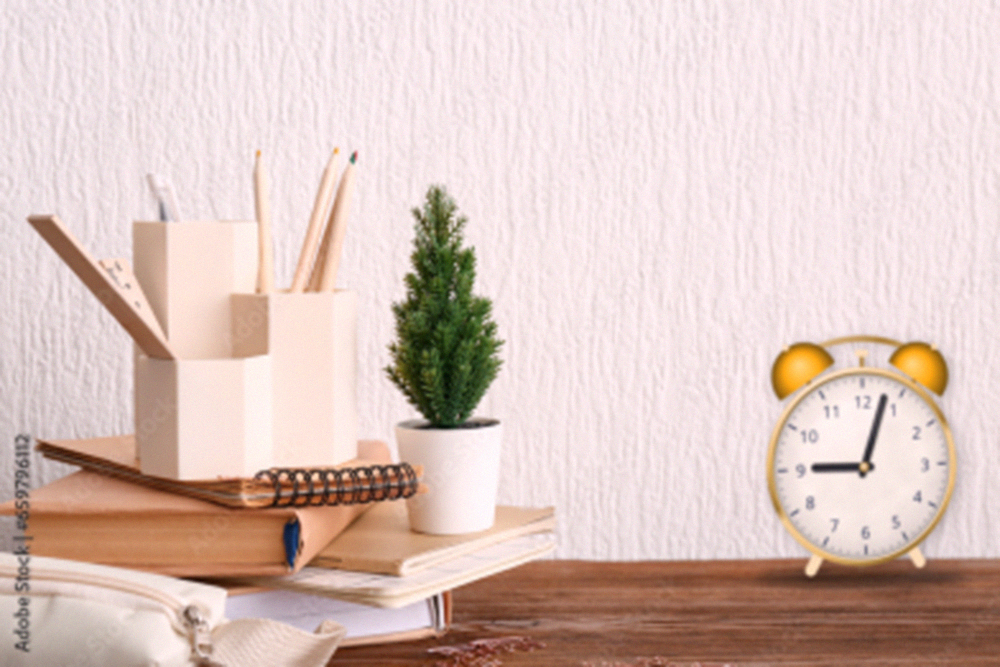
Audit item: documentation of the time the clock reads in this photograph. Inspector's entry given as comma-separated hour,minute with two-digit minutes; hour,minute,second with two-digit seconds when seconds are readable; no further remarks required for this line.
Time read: 9,03
